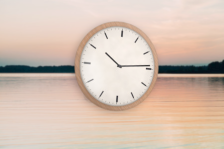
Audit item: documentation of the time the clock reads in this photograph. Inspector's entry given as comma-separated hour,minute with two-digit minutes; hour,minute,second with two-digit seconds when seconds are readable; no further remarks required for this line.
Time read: 10,14
